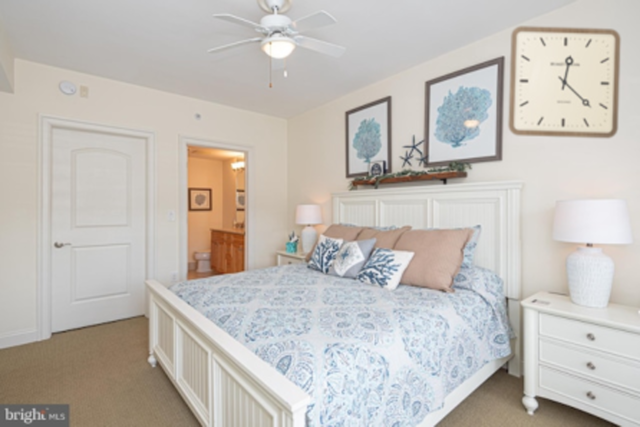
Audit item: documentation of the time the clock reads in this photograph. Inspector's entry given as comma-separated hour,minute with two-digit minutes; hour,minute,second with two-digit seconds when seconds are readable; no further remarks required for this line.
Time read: 12,22
